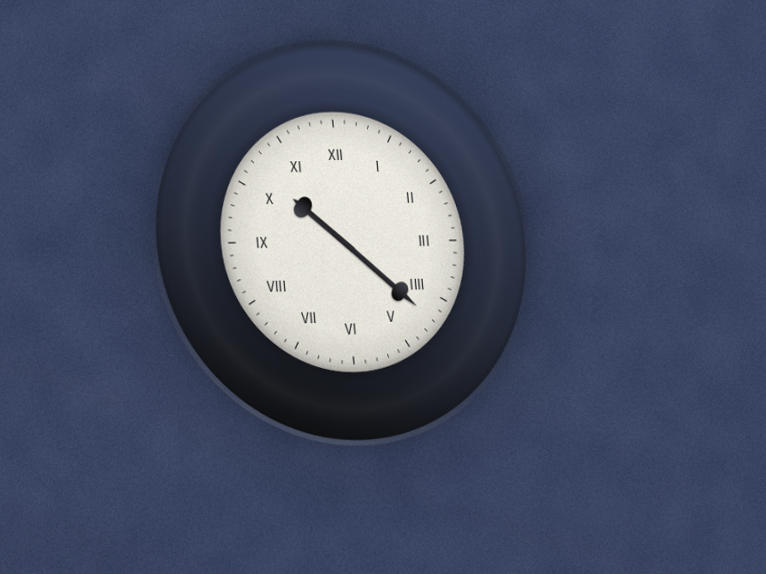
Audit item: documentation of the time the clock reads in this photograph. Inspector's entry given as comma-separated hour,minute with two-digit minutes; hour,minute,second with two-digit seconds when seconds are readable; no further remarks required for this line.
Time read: 10,22
